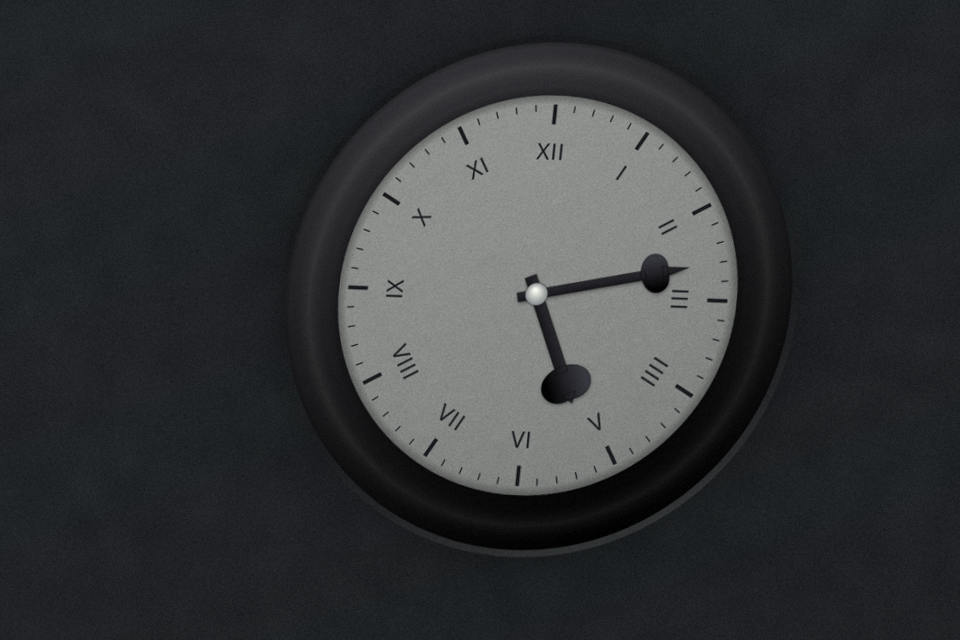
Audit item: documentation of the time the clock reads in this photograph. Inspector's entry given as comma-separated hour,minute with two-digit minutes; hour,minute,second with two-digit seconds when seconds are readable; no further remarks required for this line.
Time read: 5,13
